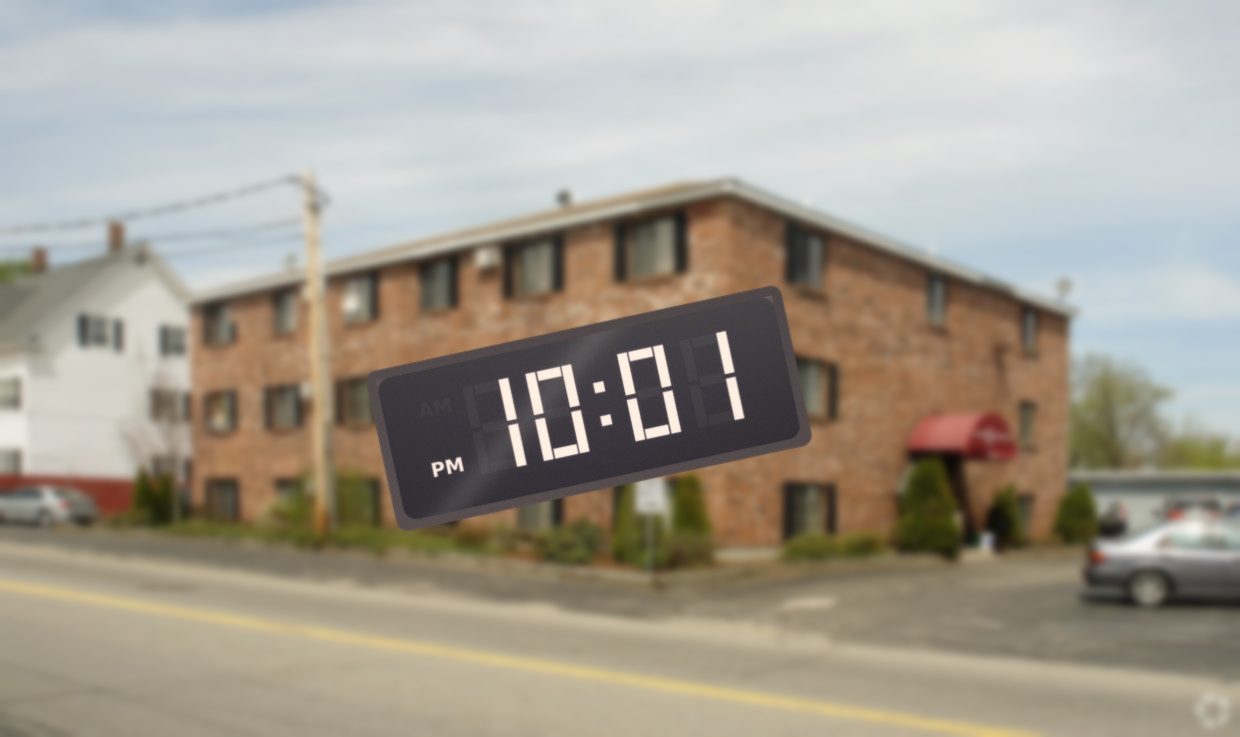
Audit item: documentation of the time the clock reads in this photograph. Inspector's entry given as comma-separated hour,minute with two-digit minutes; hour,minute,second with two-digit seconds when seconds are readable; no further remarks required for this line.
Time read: 10,01
